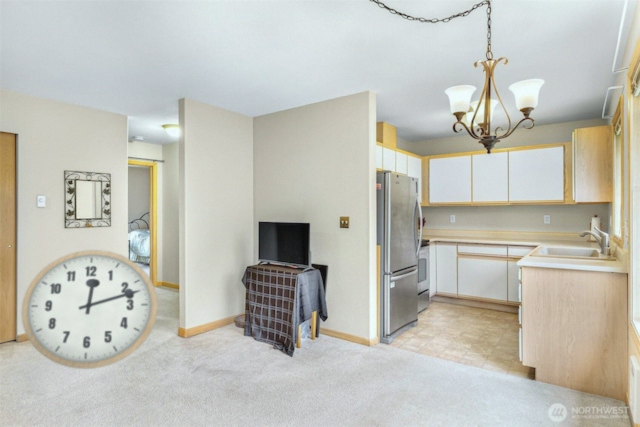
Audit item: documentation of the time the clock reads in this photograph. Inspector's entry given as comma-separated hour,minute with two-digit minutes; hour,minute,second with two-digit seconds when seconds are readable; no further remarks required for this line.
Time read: 12,12
